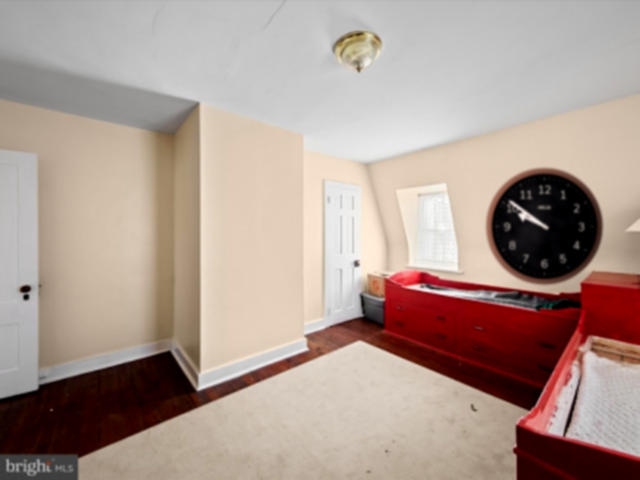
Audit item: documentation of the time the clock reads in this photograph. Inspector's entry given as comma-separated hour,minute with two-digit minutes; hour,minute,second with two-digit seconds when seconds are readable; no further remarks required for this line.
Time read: 9,51
